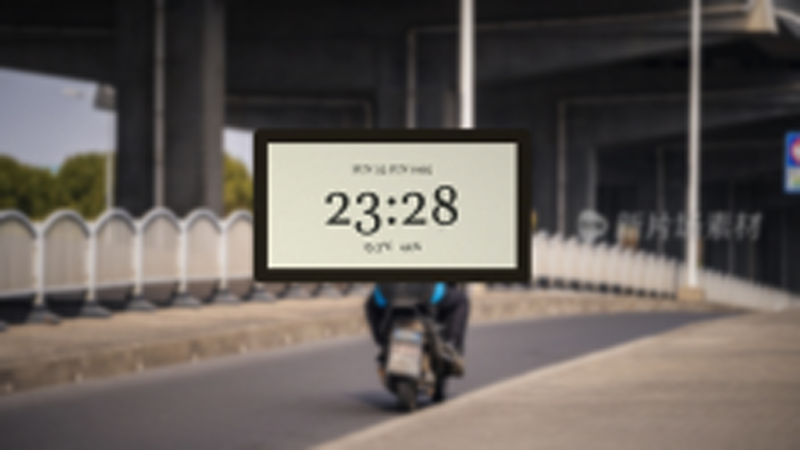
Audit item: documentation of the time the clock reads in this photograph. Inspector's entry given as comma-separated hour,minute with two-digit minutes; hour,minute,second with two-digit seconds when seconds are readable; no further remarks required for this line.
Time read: 23,28
